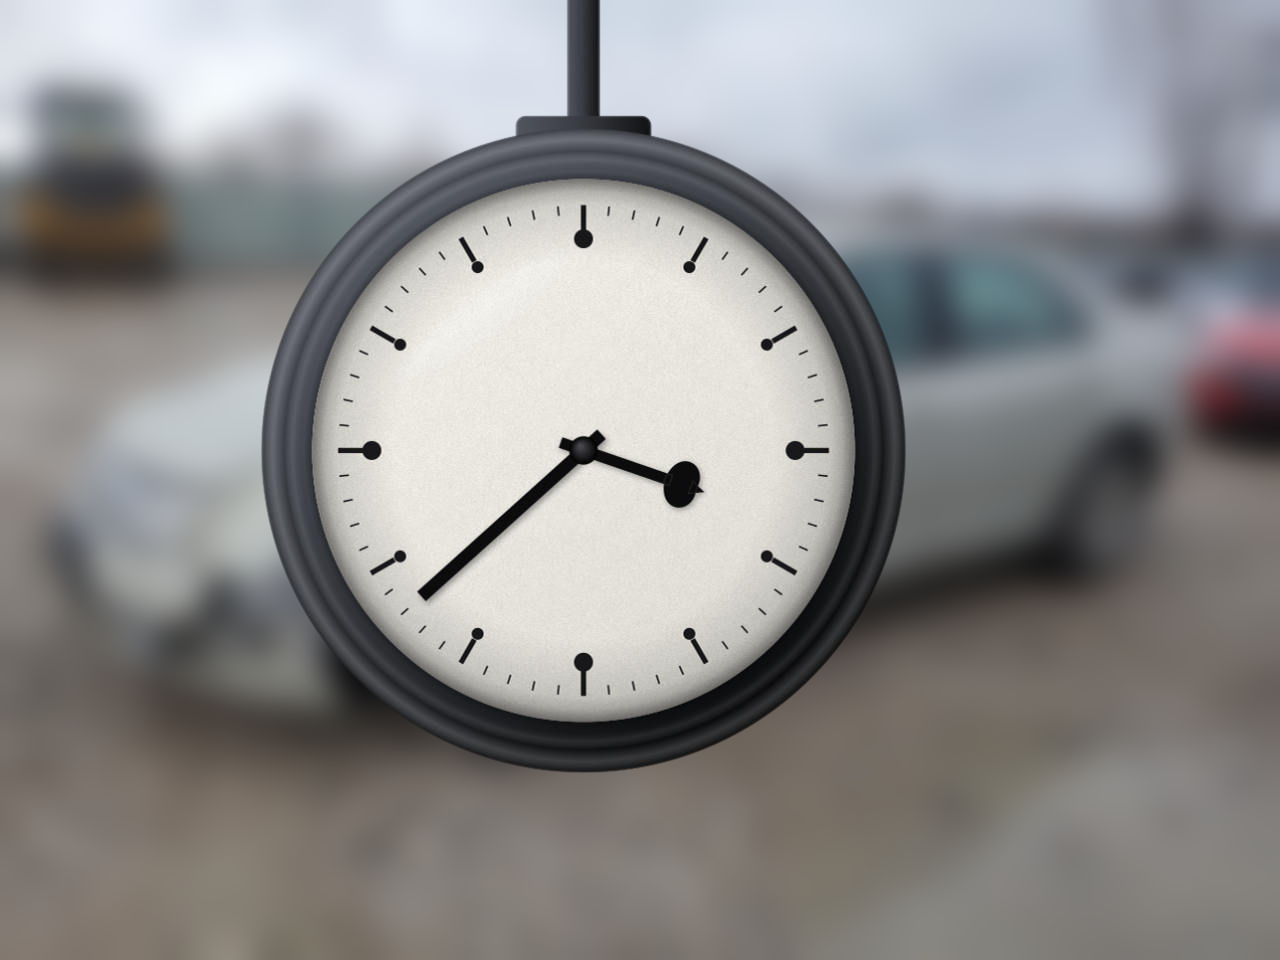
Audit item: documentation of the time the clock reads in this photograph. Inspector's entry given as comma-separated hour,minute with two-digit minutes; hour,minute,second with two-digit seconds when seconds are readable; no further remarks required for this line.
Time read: 3,38
